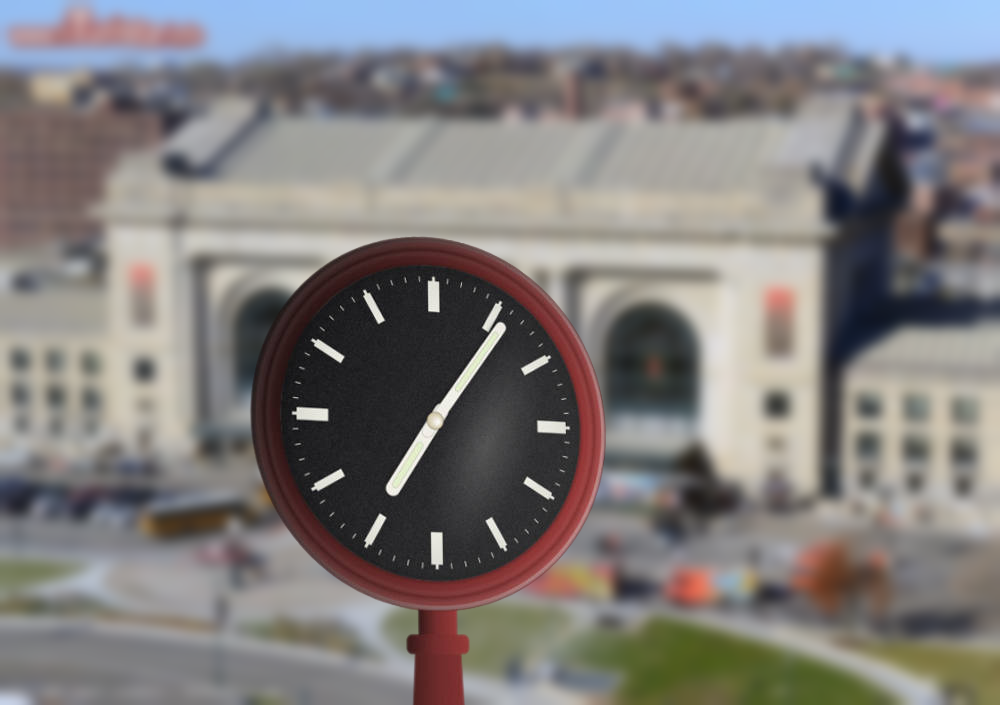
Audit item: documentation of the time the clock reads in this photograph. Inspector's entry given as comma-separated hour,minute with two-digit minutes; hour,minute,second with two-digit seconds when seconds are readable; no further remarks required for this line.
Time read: 7,06
